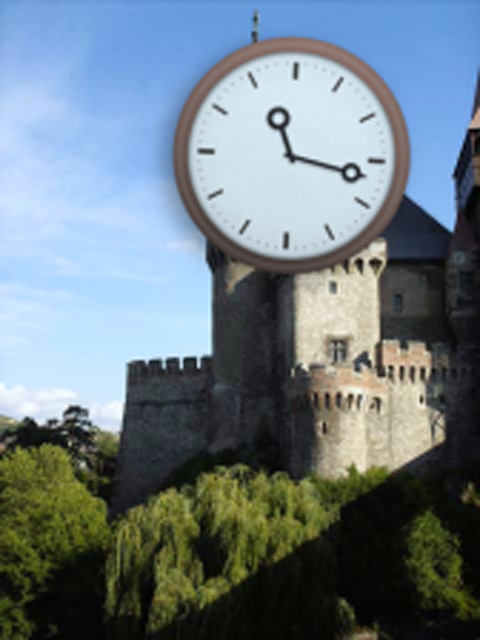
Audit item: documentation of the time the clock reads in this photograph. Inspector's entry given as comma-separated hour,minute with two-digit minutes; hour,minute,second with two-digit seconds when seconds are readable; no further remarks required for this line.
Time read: 11,17
